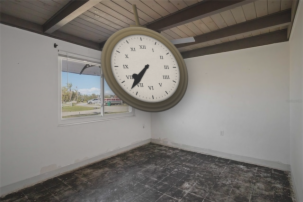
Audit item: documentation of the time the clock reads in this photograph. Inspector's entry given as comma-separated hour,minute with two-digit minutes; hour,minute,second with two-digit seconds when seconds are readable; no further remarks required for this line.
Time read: 7,37
